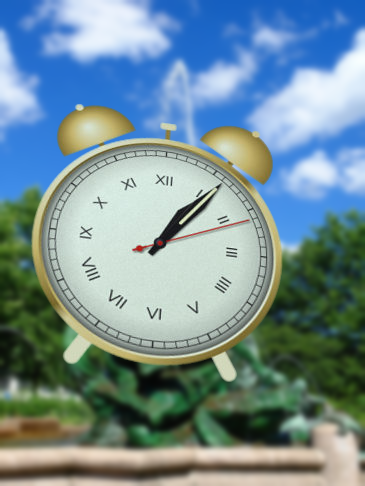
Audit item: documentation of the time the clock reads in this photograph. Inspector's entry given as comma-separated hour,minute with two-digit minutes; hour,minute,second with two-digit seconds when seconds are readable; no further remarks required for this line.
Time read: 1,06,11
